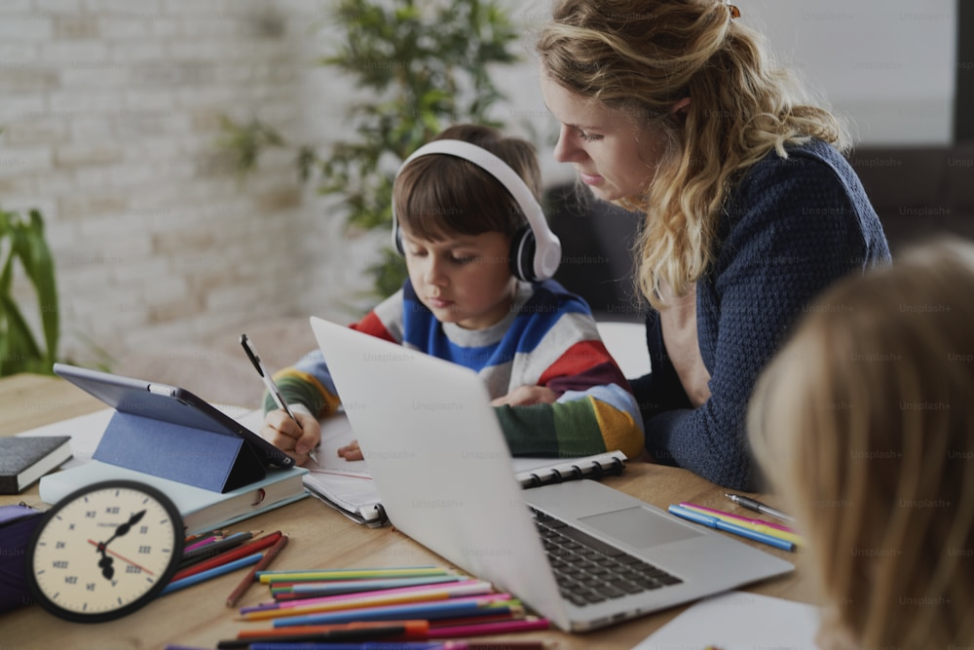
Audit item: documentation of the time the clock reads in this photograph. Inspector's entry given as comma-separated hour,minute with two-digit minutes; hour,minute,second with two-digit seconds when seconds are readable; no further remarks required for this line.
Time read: 5,06,19
